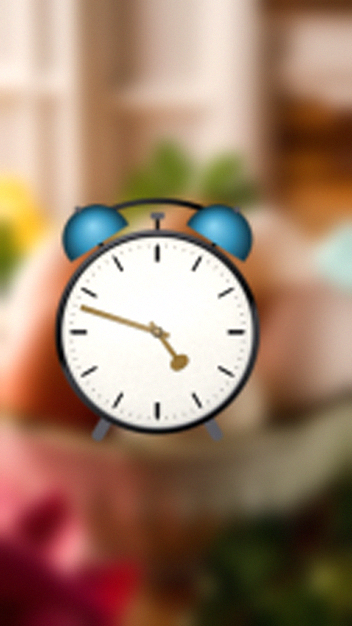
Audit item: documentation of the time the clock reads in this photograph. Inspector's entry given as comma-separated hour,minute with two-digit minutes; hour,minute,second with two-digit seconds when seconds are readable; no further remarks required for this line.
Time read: 4,48
